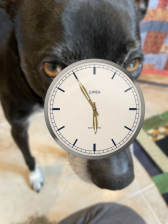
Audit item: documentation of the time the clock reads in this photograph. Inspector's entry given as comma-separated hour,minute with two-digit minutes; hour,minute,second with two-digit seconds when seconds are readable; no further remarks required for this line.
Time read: 5,55
